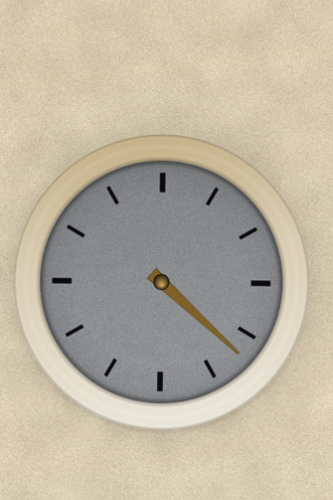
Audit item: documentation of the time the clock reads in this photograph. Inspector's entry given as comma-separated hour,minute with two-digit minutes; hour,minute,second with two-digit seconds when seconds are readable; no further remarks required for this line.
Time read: 4,22
